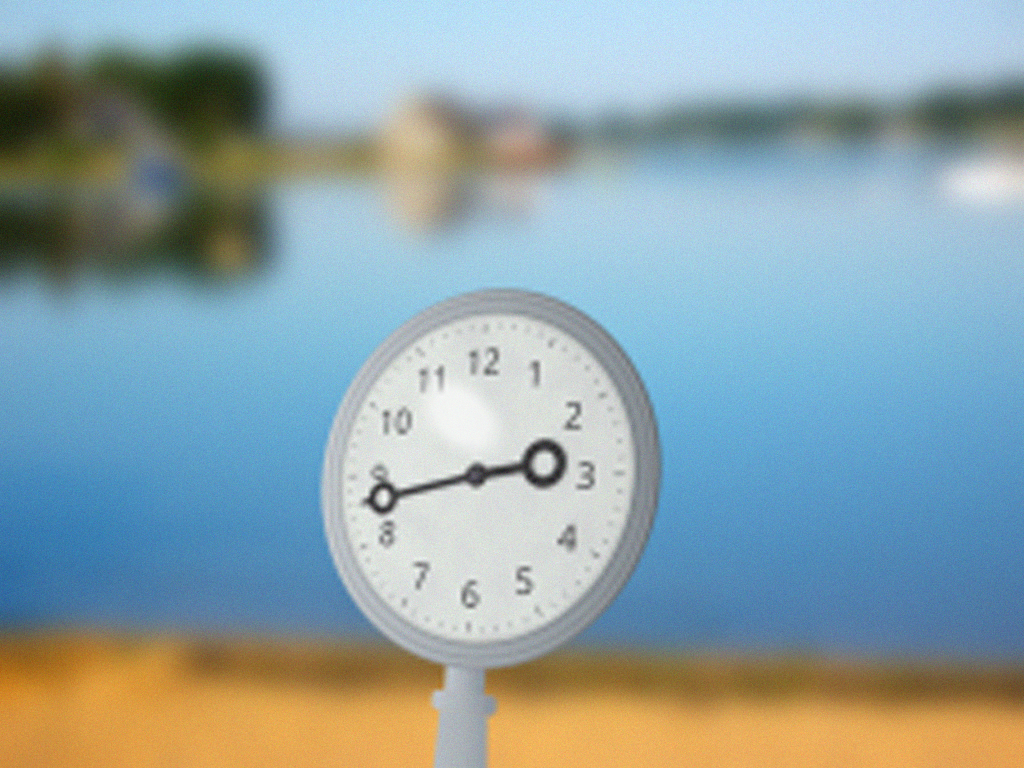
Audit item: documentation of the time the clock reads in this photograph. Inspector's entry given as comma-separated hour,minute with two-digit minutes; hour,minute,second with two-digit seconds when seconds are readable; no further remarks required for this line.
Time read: 2,43
